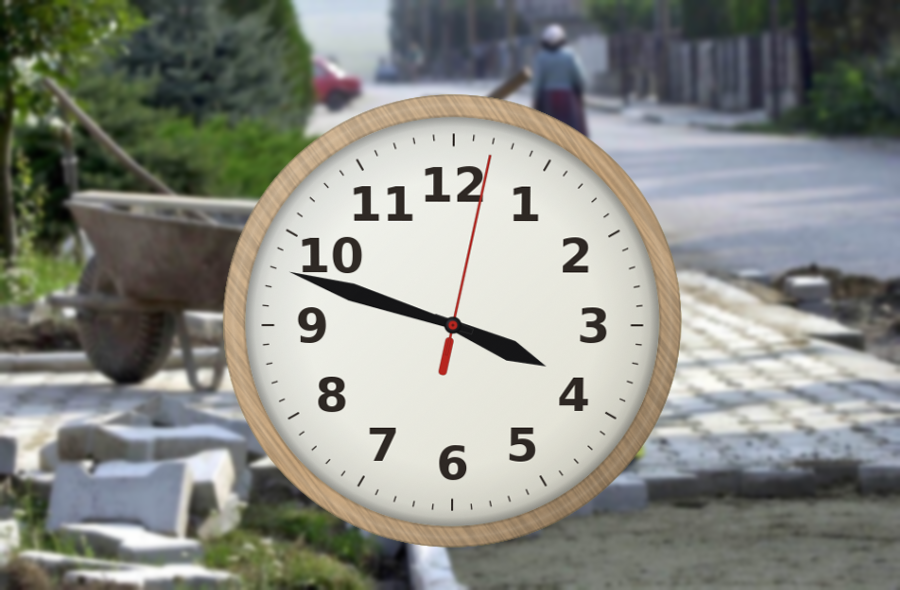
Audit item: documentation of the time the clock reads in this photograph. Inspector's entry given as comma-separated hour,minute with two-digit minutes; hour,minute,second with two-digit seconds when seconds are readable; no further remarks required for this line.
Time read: 3,48,02
